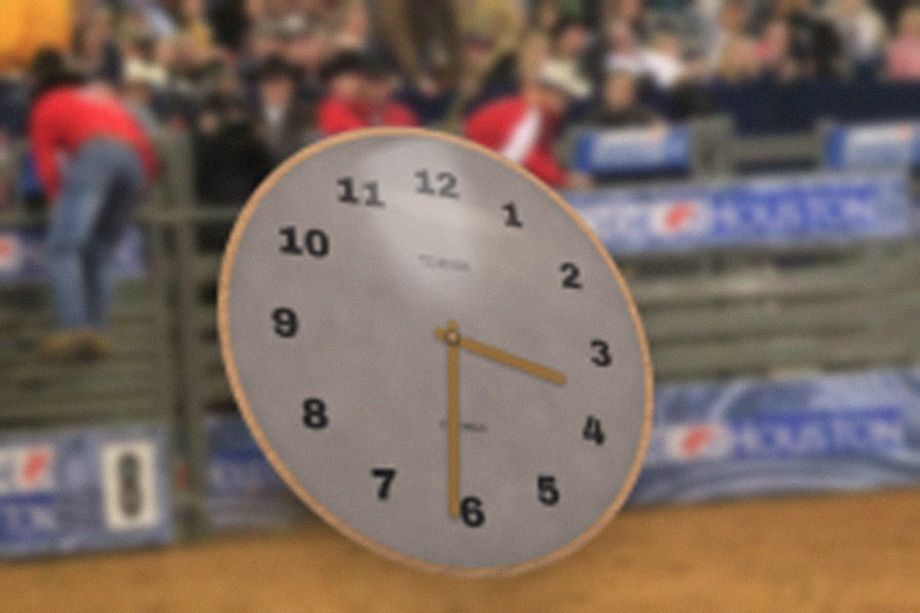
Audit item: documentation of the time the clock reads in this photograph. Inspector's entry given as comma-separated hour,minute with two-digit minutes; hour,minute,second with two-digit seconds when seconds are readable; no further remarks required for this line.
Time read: 3,31
